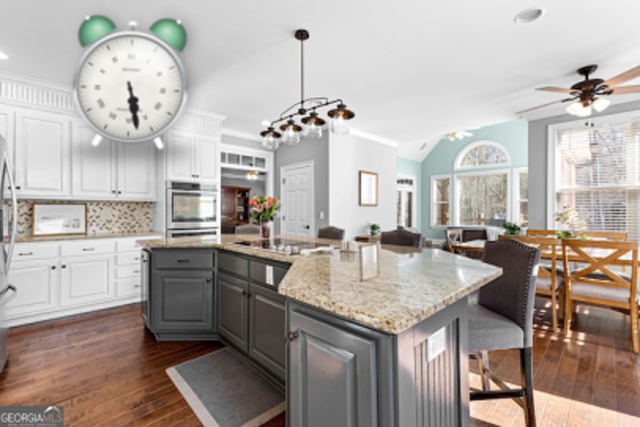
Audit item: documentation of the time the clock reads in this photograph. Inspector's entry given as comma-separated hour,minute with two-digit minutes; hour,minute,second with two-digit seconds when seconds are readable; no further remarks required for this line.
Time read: 5,28
